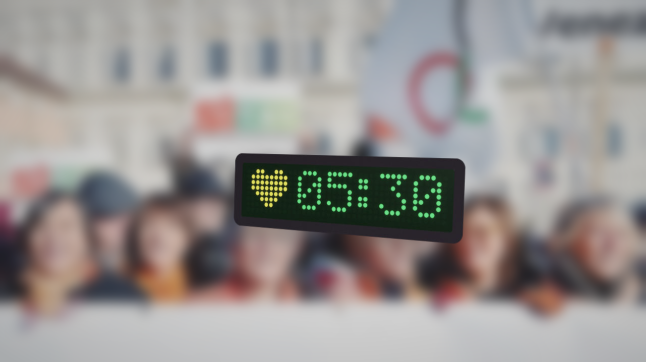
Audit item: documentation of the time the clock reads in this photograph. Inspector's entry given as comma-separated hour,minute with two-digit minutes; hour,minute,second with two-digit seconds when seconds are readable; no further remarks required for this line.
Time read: 5,30
